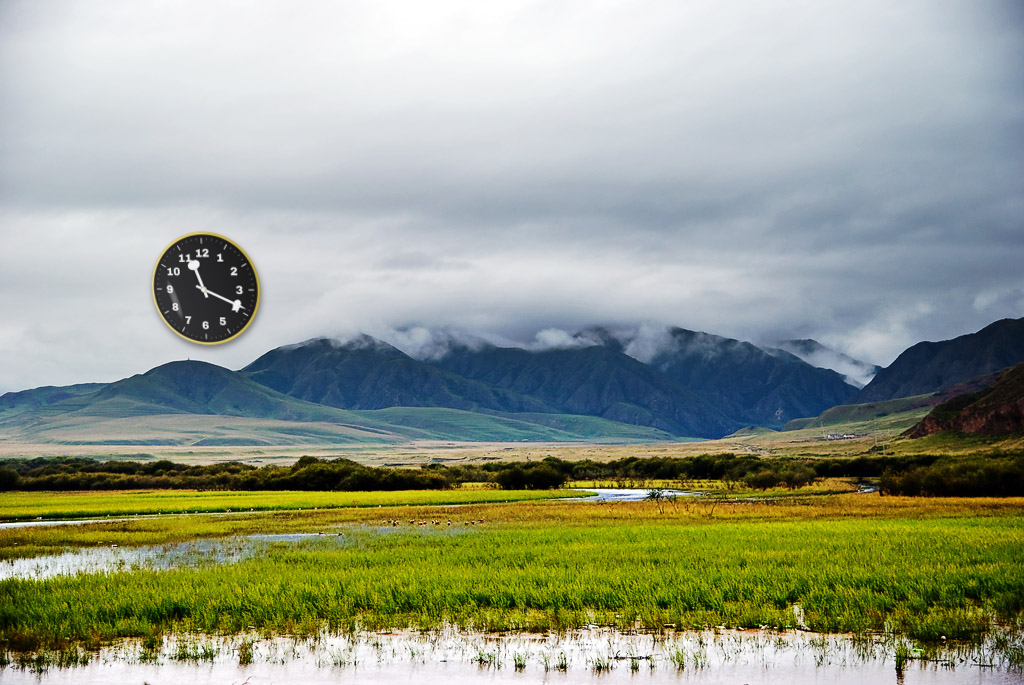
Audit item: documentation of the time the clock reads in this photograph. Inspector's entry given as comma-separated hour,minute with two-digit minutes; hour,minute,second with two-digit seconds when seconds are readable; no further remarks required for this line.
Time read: 11,19
